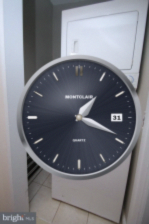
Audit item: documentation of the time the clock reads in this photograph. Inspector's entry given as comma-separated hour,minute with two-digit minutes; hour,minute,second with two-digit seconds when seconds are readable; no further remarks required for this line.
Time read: 1,19
